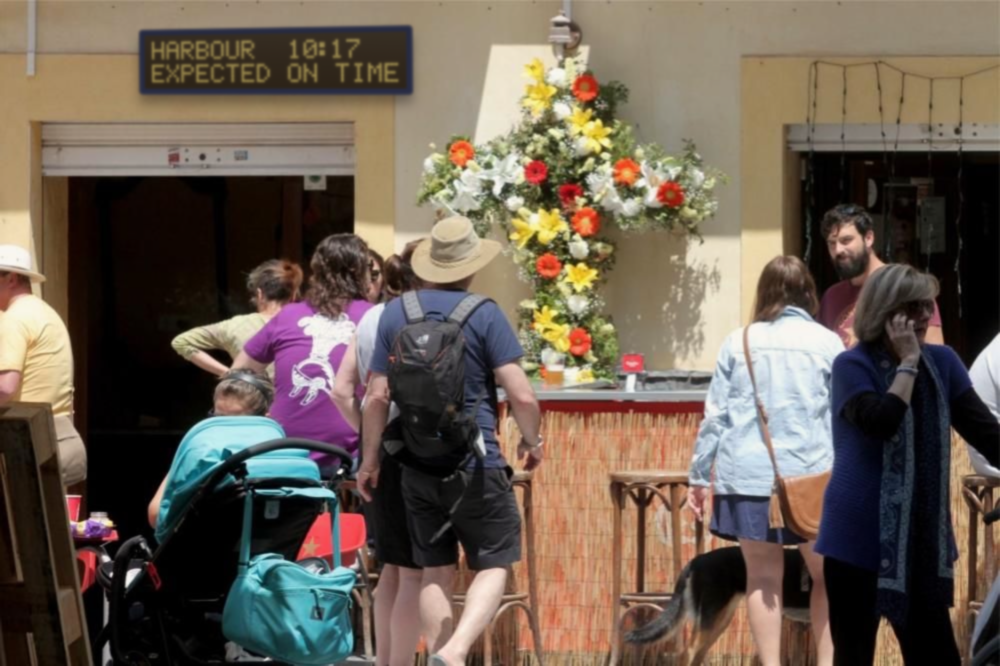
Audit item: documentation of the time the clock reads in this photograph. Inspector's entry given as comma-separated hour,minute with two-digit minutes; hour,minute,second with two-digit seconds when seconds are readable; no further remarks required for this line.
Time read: 10,17
